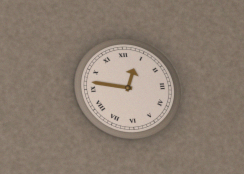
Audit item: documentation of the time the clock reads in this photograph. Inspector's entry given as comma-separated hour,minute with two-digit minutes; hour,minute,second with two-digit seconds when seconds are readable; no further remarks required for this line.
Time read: 12,47
